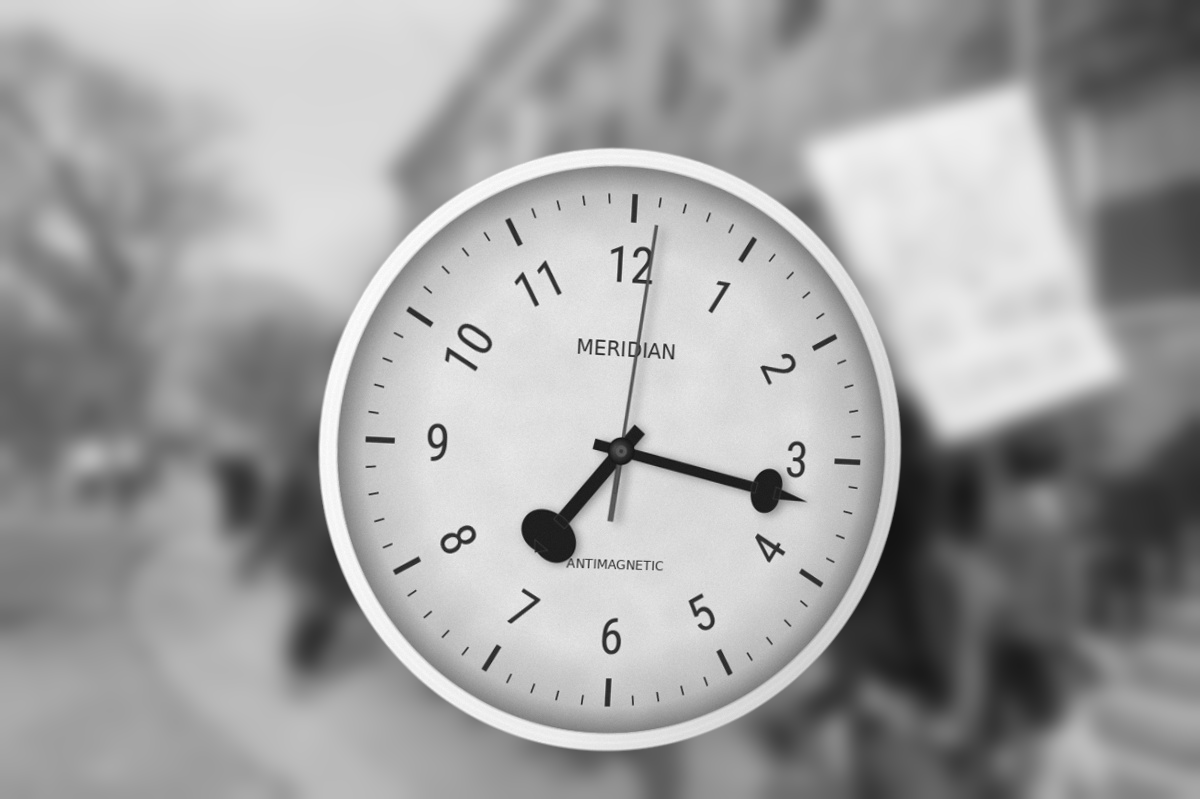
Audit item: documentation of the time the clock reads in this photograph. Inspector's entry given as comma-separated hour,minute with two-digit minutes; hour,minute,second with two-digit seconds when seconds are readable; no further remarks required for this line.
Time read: 7,17,01
